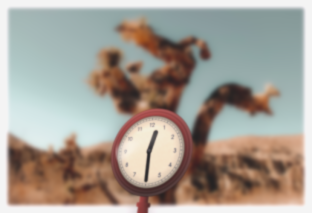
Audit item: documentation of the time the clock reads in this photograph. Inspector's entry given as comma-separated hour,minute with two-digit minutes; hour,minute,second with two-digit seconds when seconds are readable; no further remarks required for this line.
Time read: 12,30
